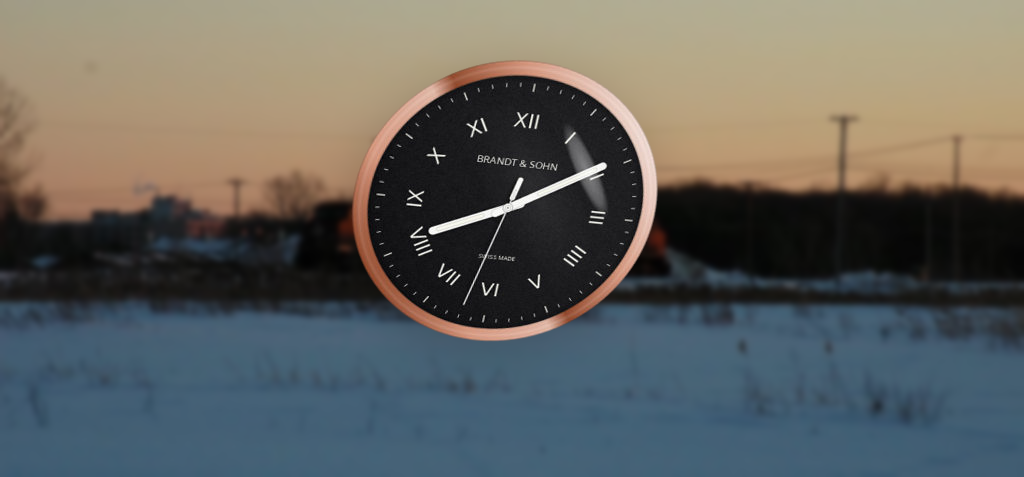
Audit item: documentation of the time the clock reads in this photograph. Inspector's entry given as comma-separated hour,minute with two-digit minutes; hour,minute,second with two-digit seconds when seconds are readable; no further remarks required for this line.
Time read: 8,09,32
